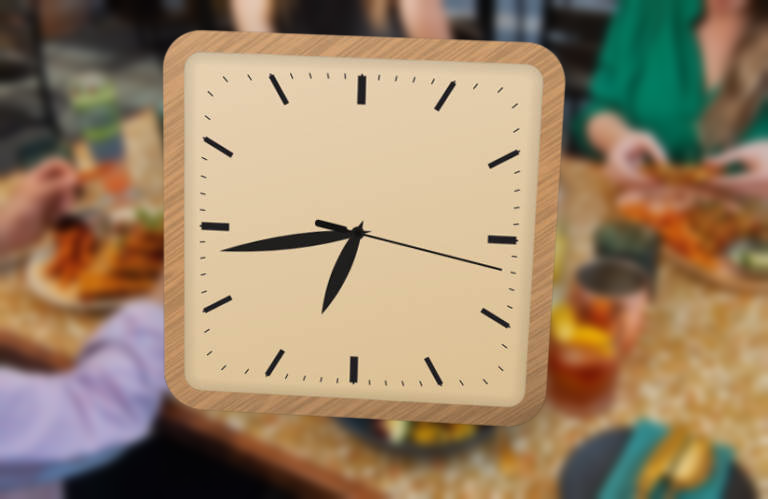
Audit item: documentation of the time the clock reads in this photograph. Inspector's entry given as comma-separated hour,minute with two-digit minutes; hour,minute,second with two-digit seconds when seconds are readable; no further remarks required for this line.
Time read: 6,43,17
